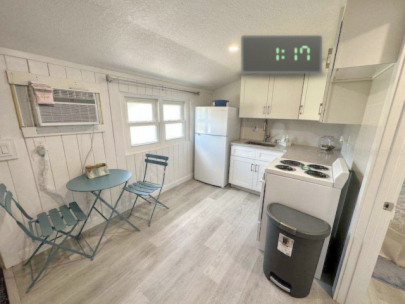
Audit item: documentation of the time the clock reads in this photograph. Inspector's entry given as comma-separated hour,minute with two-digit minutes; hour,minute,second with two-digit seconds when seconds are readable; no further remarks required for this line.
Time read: 1,17
